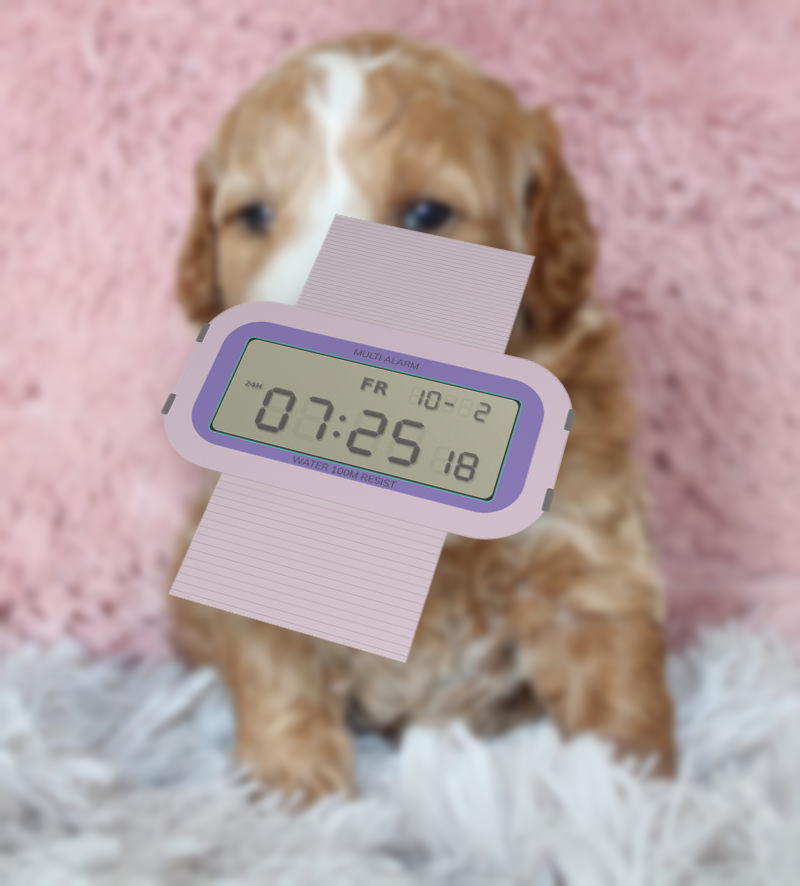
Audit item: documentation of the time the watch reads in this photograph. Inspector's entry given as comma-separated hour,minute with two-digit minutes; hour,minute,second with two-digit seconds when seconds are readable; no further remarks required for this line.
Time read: 7,25,18
